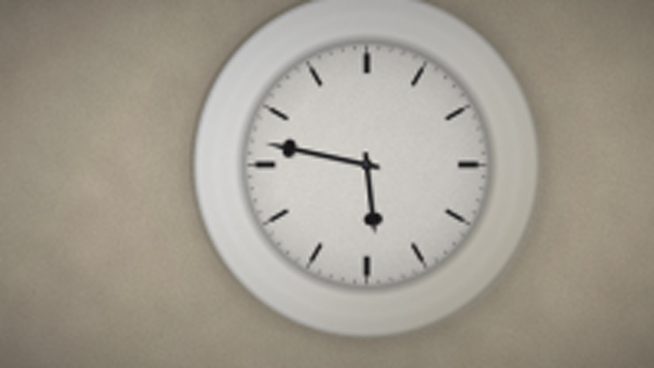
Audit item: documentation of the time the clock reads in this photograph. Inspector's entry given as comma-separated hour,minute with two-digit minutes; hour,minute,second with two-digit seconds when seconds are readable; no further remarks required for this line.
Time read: 5,47
